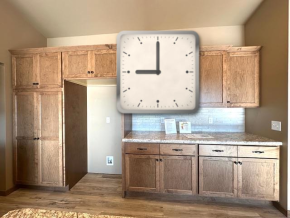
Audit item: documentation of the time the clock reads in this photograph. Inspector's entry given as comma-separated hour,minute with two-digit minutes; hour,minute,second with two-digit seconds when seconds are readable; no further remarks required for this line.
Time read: 9,00
